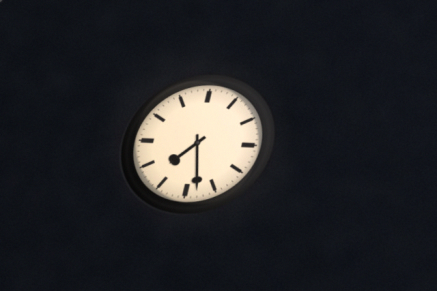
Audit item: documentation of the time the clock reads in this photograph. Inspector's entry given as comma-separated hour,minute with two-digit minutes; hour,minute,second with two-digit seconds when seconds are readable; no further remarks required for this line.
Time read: 7,28
